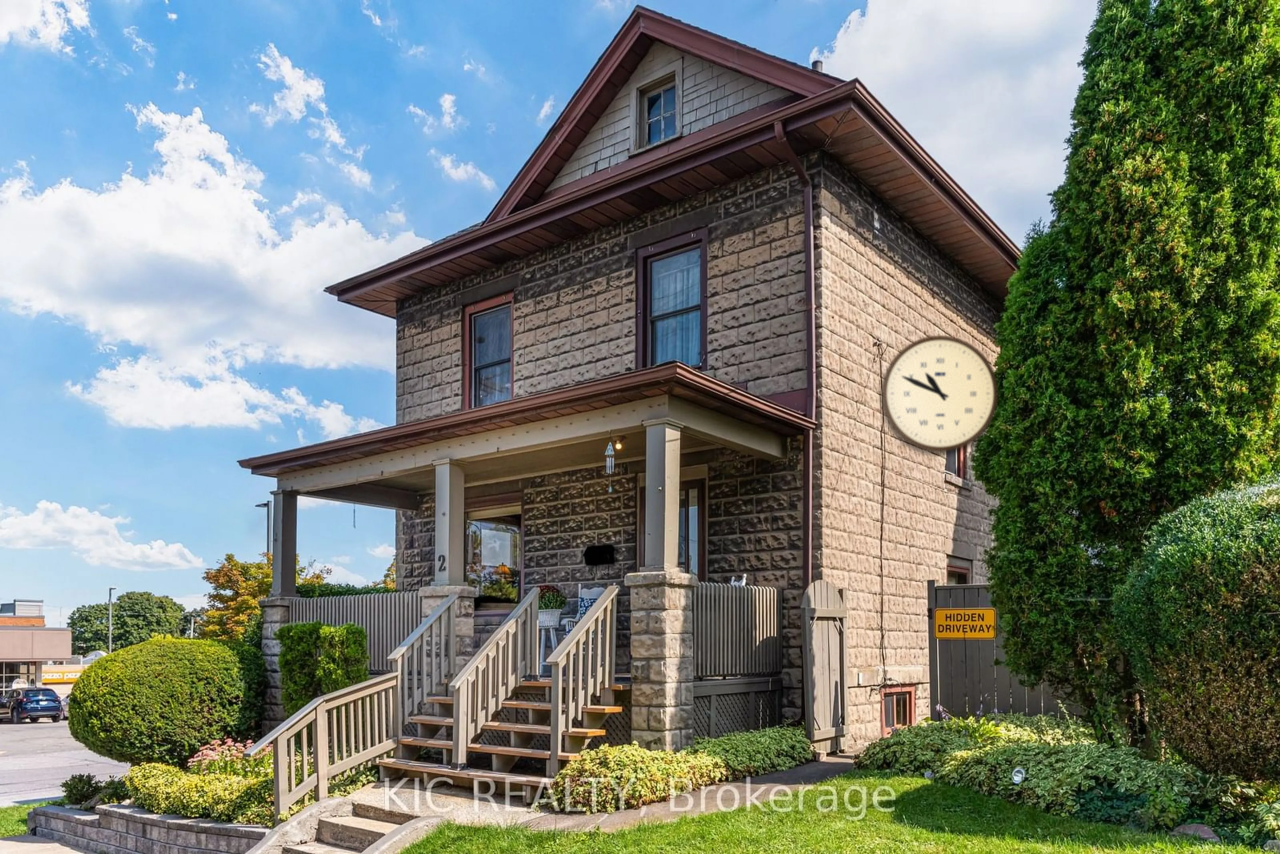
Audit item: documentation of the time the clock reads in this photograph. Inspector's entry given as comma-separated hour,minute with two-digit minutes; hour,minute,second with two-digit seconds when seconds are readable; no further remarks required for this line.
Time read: 10,49
